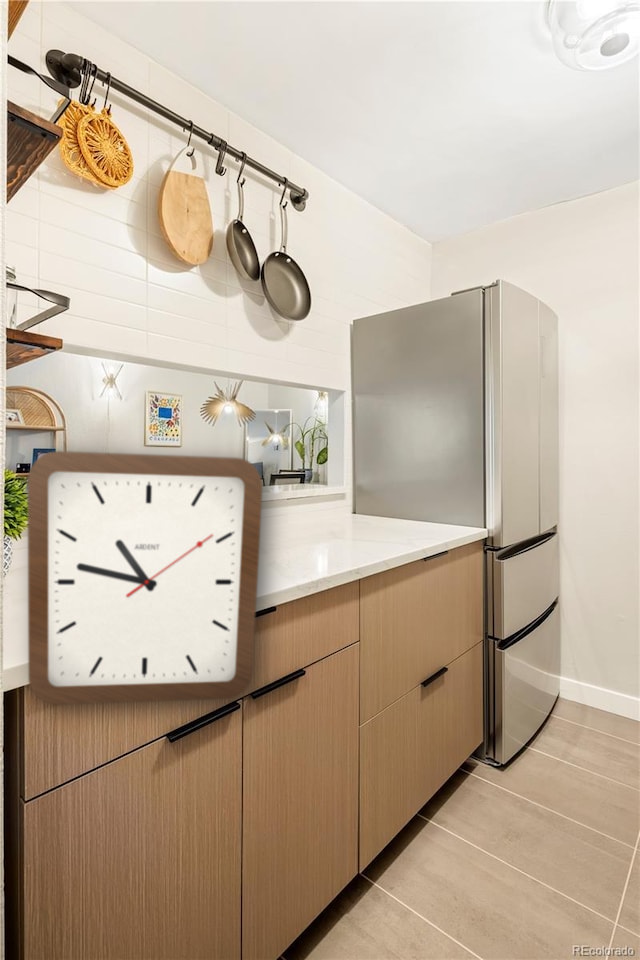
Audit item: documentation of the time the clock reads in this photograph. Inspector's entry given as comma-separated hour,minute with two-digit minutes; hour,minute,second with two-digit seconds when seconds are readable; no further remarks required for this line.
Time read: 10,47,09
